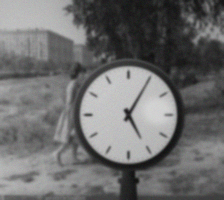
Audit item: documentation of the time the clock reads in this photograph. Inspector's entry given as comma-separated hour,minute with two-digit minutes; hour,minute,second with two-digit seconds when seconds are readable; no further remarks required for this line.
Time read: 5,05
